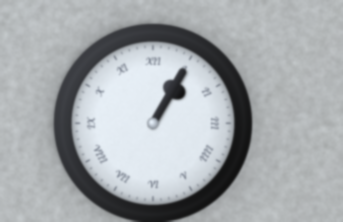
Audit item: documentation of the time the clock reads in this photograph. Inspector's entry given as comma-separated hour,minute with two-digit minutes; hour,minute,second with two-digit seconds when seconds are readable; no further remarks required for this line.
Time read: 1,05
